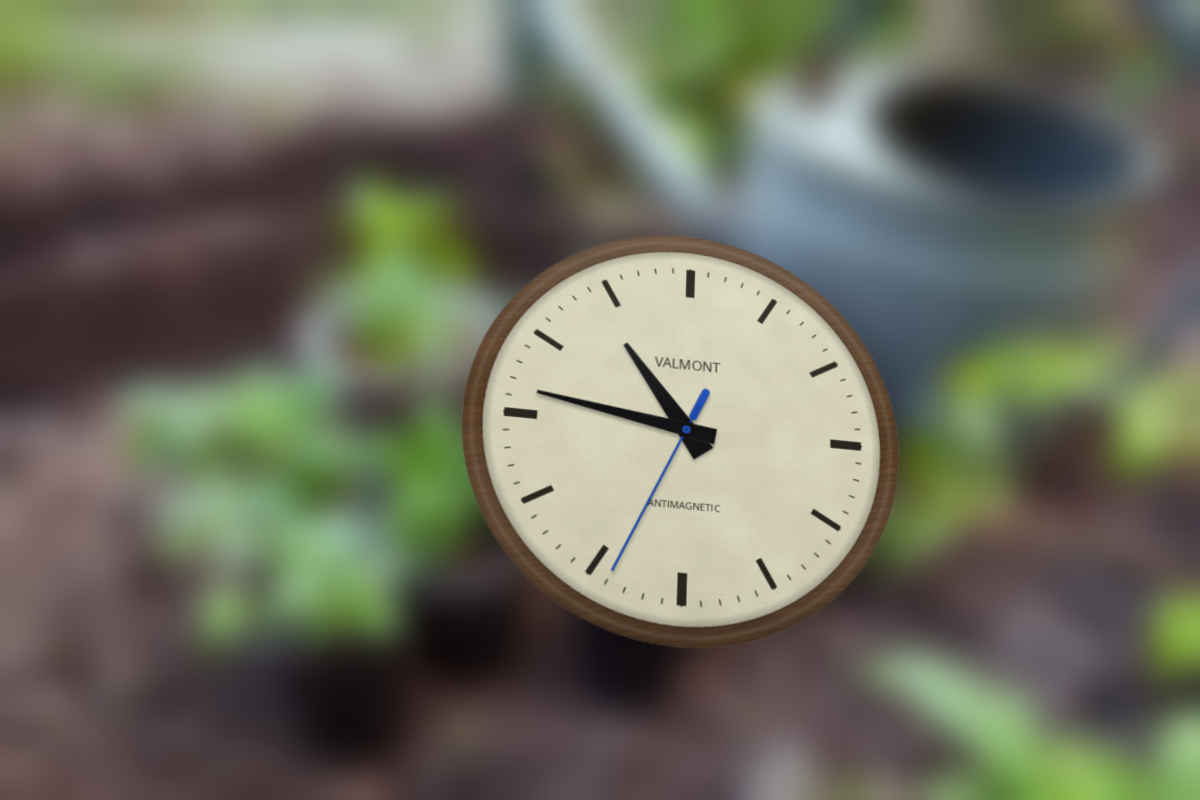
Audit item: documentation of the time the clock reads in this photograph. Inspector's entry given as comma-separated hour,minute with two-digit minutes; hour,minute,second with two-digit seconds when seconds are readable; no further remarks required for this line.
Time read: 10,46,34
